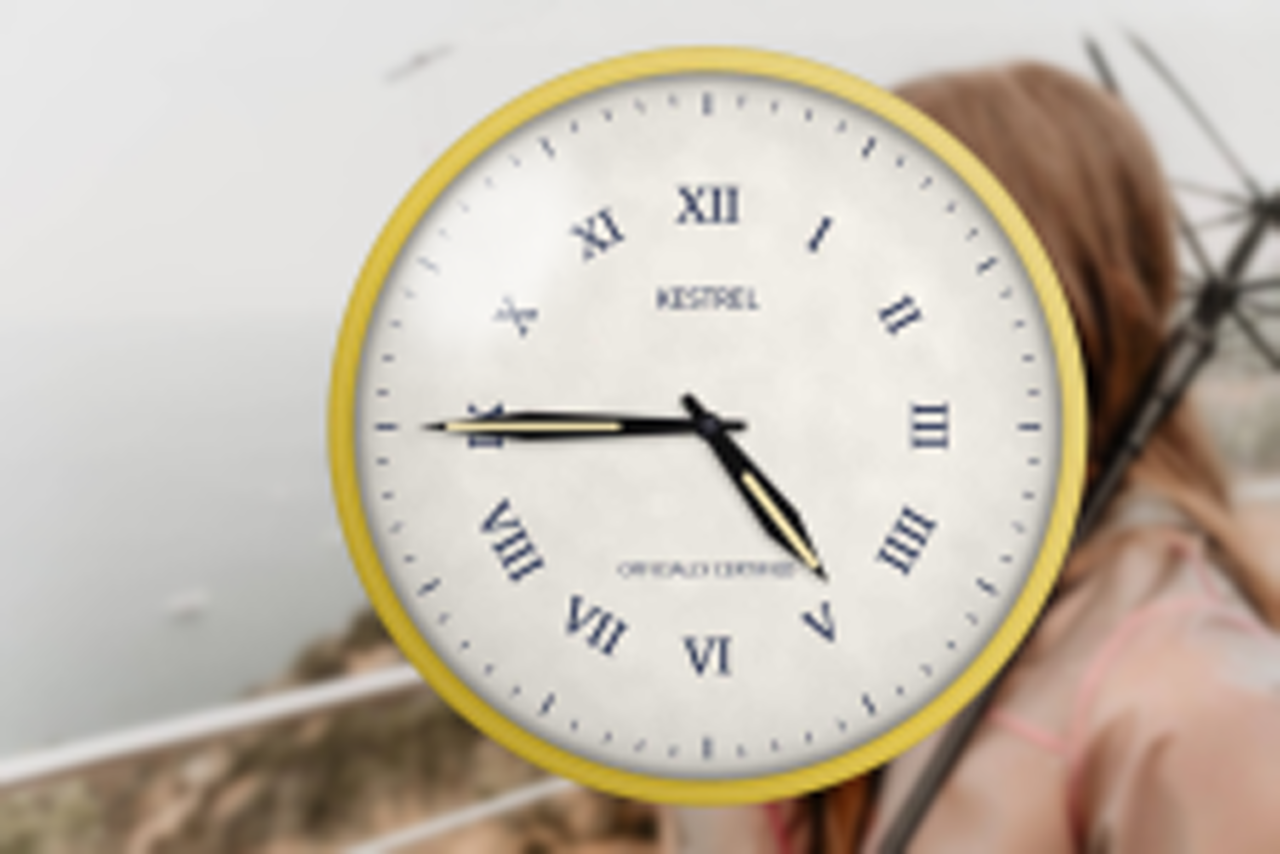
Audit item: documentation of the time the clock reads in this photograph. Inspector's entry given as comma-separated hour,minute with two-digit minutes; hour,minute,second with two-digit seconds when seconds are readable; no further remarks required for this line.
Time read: 4,45
